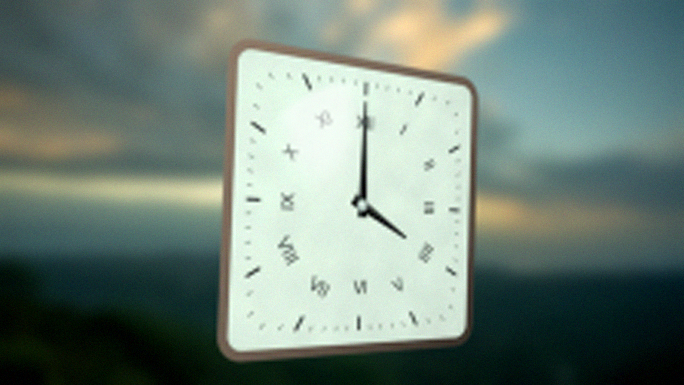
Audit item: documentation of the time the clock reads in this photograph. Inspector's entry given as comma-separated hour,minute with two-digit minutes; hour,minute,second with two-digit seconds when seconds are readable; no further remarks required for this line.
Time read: 4,00
